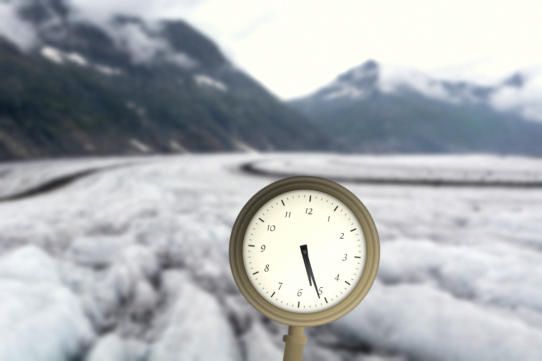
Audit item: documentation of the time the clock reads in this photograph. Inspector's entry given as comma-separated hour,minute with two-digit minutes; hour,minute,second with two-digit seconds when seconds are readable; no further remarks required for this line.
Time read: 5,26
